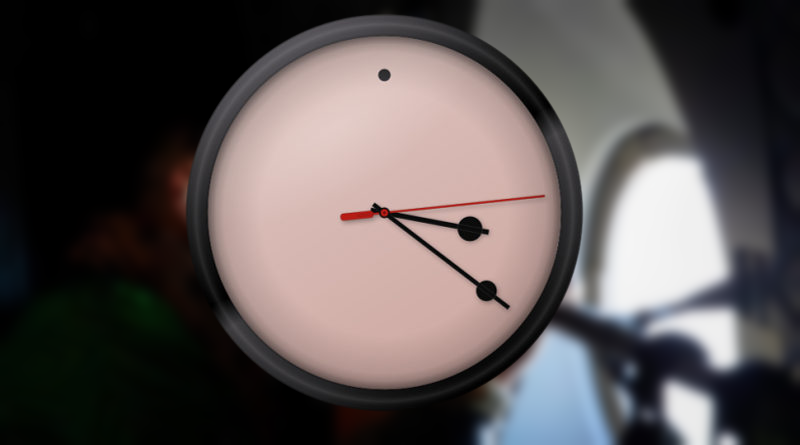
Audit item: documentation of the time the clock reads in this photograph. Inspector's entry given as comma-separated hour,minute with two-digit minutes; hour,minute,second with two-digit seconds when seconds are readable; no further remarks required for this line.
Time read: 3,21,14
